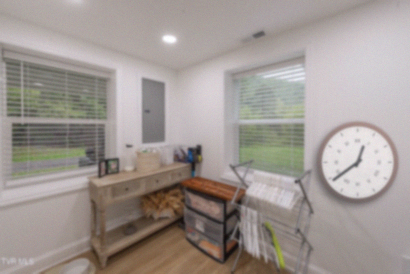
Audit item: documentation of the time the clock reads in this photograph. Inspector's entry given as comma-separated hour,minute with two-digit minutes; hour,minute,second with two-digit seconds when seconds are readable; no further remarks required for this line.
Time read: 12,39
